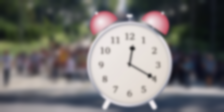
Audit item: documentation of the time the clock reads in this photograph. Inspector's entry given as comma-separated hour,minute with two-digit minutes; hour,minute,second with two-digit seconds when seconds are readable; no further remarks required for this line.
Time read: 12,20
